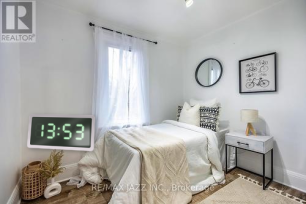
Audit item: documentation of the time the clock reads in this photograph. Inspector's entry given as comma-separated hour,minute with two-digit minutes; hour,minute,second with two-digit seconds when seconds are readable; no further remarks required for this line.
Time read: 13,53
